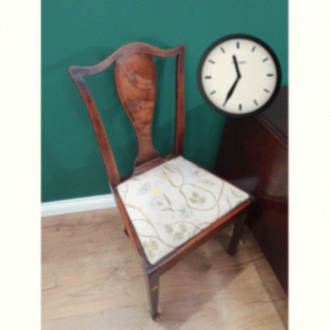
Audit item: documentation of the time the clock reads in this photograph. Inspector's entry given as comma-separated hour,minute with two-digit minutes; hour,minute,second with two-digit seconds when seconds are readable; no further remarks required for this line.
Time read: 11,35
